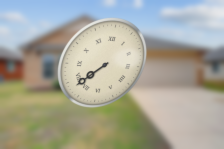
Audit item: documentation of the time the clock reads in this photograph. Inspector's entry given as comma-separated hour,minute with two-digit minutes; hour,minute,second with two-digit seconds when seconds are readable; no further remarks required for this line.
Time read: 7,38
